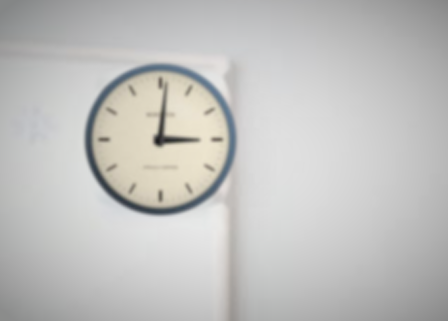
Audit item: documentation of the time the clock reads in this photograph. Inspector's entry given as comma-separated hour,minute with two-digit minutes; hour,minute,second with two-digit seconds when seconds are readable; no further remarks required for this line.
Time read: 3,01
